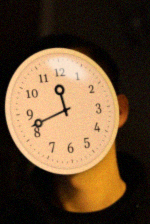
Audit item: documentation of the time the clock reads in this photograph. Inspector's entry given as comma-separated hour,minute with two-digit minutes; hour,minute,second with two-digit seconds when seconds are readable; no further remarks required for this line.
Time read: 11,42
